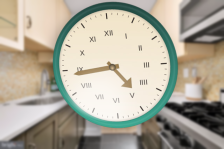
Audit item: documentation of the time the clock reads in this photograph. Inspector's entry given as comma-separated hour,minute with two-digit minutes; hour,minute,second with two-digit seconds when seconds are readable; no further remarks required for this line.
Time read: 4,44
